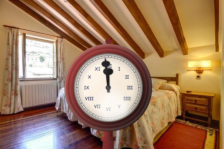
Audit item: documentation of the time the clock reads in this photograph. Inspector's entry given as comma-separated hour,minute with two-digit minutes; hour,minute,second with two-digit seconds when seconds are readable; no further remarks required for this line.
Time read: 11,59
